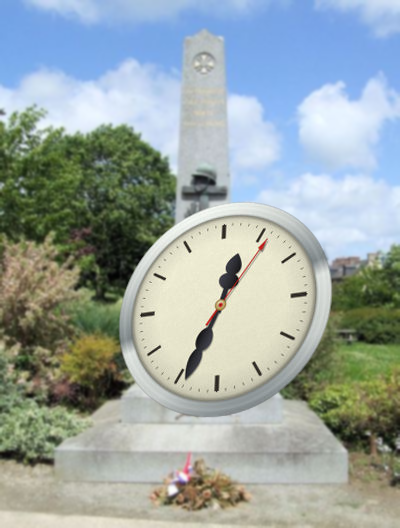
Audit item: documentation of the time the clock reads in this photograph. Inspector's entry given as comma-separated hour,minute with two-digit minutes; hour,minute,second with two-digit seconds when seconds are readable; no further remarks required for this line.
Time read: 12,34,06
